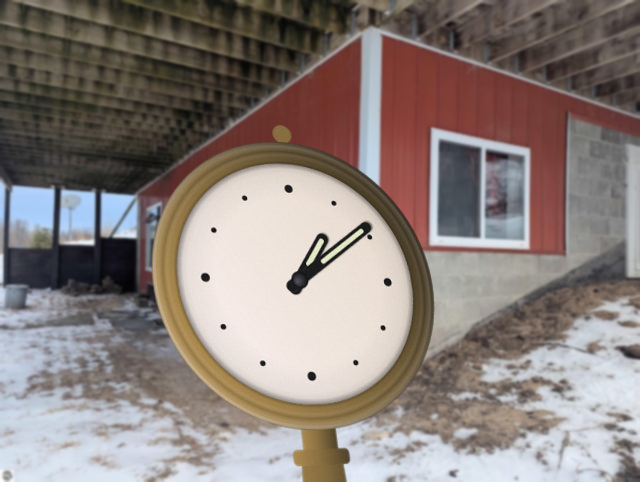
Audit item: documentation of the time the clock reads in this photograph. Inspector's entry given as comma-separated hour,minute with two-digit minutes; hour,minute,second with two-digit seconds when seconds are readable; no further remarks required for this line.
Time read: 1,09
